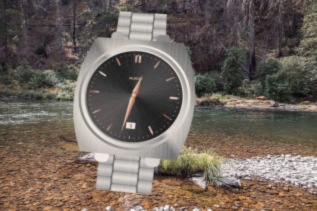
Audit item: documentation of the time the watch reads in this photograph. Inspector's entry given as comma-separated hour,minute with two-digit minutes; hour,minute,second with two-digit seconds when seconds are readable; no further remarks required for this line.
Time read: 12,32
